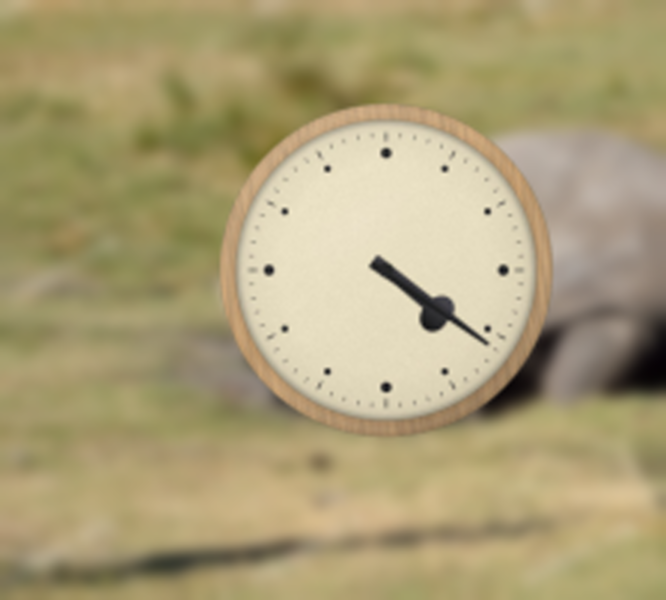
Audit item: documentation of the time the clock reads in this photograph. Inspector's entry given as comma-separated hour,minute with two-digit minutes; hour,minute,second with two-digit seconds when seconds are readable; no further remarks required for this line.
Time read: 4,21
